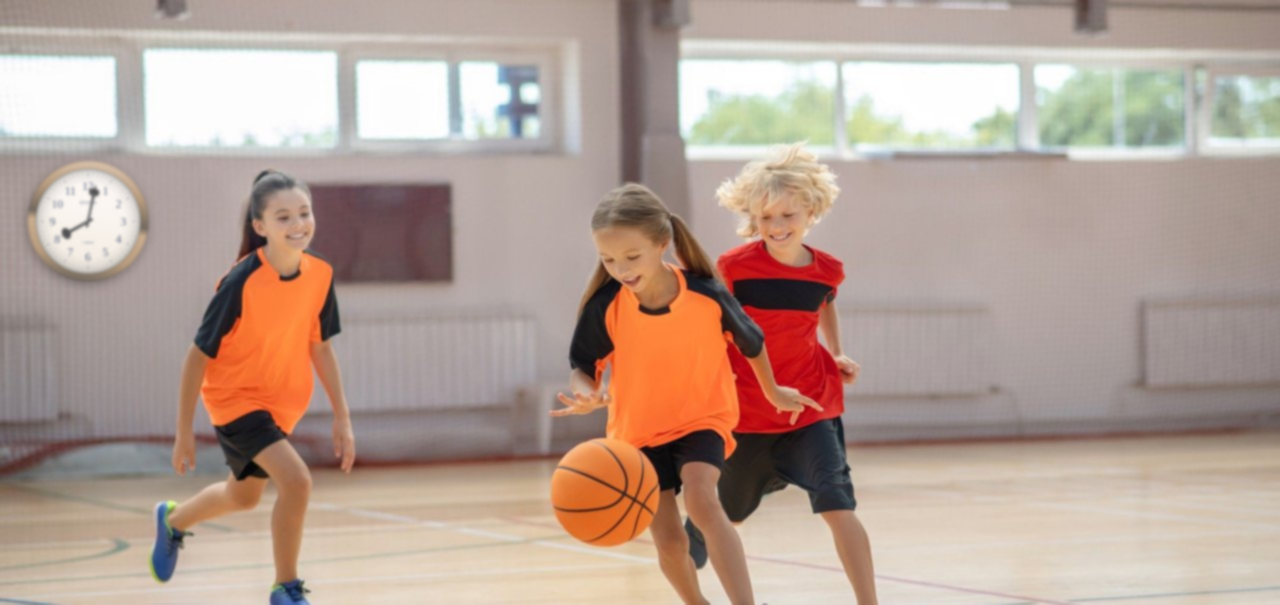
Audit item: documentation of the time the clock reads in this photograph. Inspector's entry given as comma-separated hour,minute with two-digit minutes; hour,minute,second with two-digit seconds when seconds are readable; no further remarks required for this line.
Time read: 8,02
